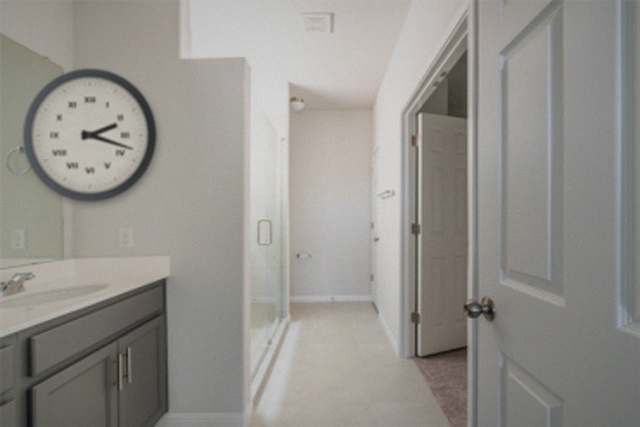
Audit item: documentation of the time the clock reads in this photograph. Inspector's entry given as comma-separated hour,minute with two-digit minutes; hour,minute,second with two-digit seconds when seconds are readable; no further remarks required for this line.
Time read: 2,18
